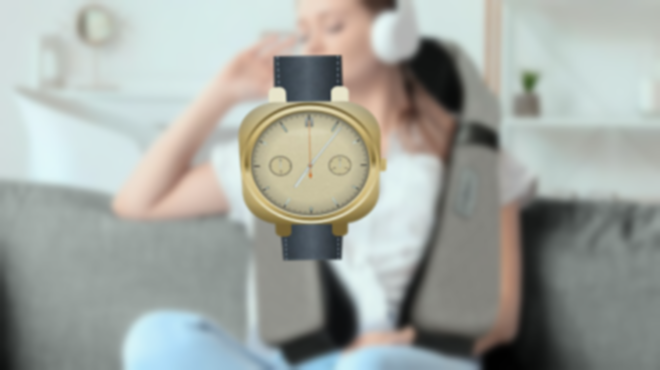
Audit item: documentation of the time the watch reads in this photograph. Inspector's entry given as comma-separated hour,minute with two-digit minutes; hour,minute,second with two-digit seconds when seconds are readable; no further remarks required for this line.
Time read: 7,06
